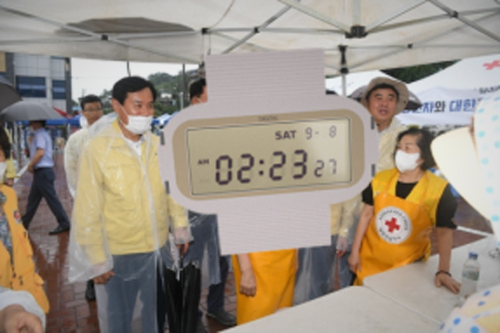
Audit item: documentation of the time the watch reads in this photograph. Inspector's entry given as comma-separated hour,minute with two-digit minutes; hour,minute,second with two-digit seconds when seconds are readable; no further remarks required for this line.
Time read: 2,23,27
